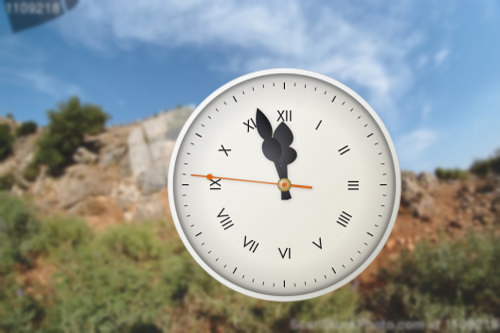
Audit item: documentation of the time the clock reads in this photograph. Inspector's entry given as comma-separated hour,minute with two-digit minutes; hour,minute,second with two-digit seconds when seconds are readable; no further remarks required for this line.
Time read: 11,56,46
